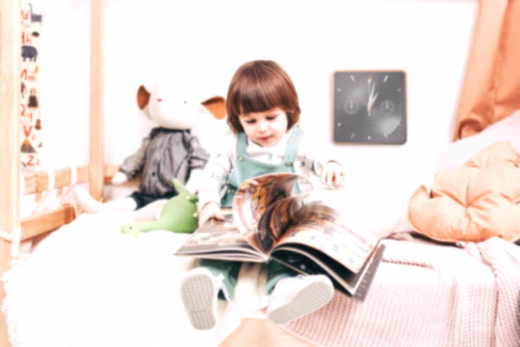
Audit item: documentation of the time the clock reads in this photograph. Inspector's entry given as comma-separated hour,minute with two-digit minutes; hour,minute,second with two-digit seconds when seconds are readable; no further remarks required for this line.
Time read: 1,02
